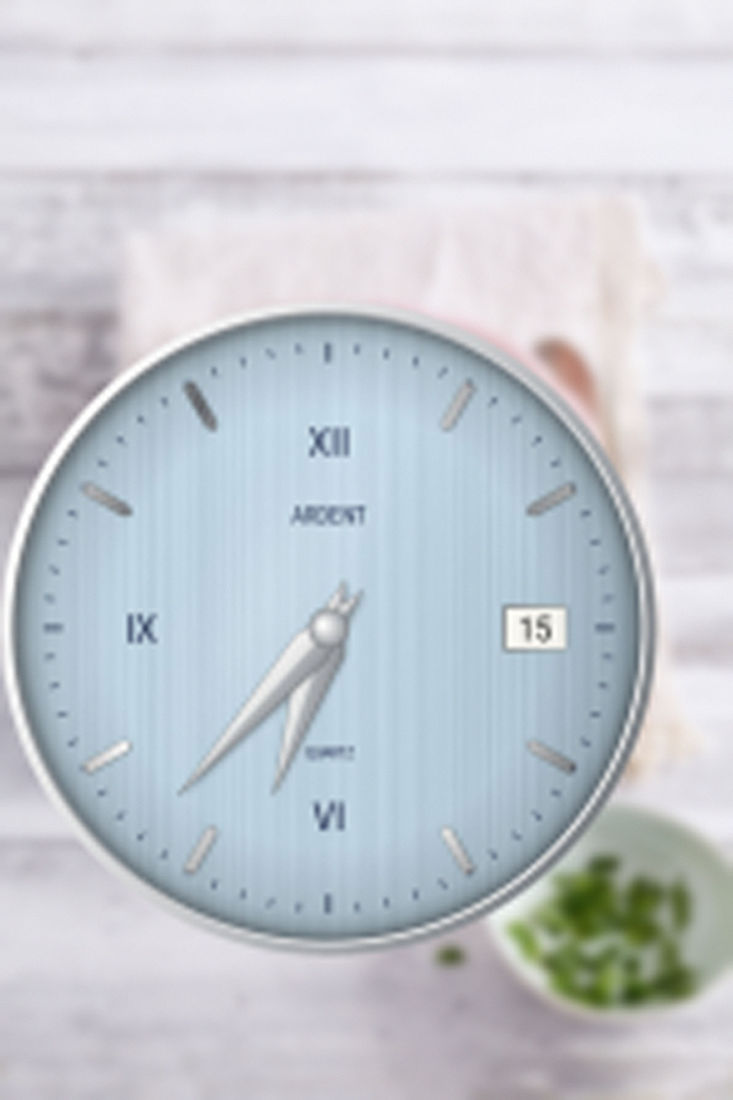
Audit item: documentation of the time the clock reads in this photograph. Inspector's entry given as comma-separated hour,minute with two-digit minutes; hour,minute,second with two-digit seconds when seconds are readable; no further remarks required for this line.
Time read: 6,37
